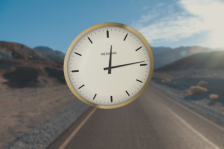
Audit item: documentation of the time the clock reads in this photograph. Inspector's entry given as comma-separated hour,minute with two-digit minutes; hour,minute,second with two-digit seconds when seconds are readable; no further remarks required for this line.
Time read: 12,14
